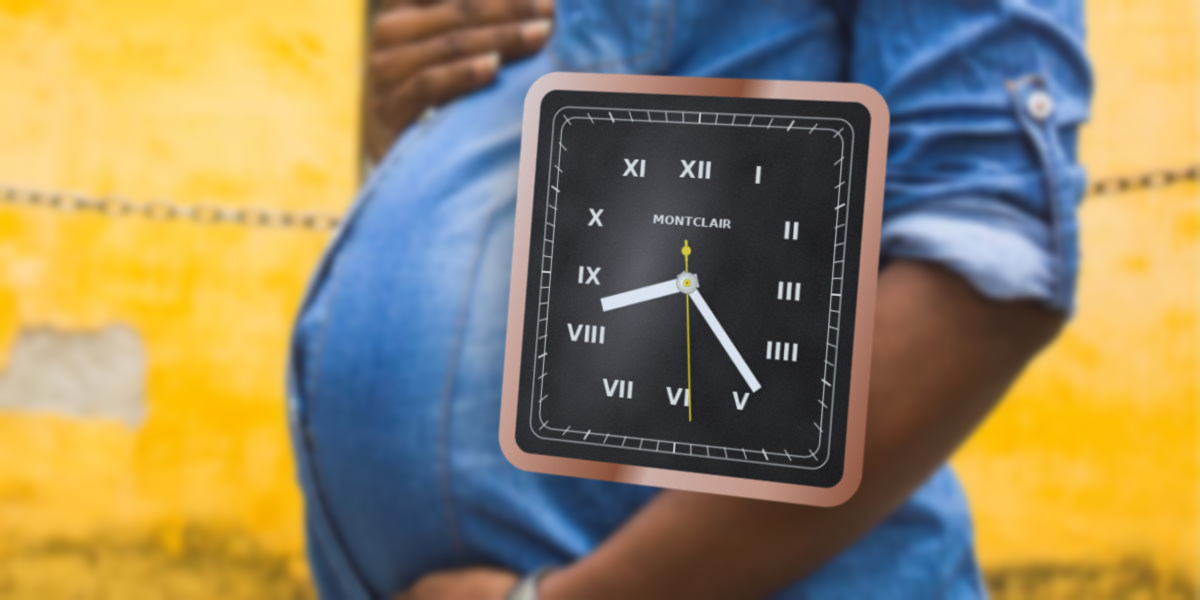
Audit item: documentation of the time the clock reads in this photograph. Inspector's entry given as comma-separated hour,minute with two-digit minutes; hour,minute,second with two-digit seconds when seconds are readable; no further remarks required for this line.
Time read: 8,23,29
